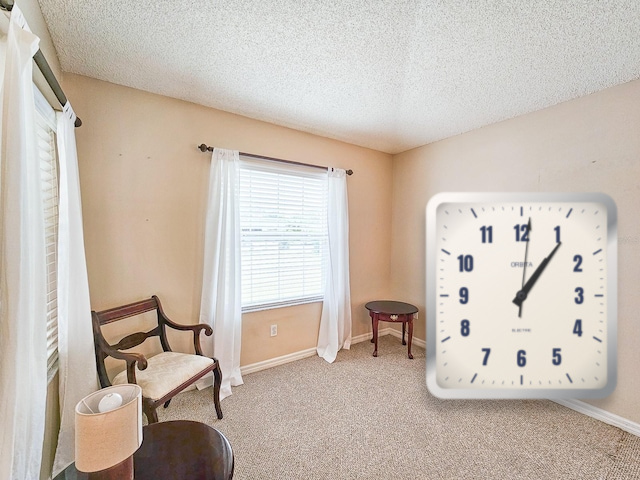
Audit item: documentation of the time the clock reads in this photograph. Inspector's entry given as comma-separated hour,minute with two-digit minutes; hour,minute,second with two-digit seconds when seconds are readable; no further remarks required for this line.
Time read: 1,06,01
